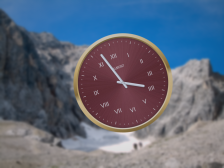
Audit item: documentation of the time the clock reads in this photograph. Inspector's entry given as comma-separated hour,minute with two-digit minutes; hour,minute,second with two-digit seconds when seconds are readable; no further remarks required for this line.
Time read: 3,57
